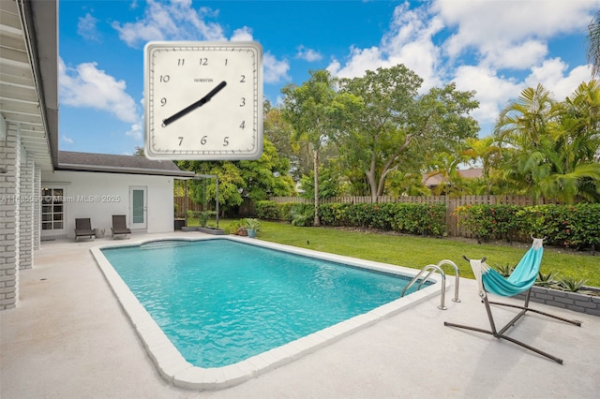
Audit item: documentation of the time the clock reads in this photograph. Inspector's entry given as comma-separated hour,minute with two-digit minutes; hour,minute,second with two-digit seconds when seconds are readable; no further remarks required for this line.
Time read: 1,40
